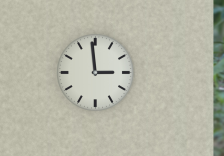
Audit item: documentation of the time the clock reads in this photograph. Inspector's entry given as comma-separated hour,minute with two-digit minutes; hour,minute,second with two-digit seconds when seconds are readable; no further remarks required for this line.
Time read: 2,59
